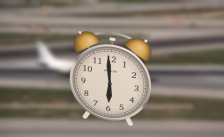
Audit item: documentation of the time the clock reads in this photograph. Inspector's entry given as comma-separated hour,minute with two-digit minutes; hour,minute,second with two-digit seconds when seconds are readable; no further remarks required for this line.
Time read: 5,59
